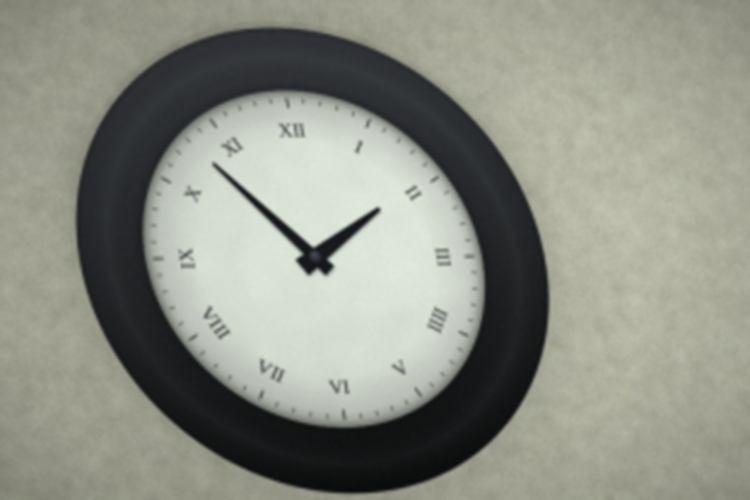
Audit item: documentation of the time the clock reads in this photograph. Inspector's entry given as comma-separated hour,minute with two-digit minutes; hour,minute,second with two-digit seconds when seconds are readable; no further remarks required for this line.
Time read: 1,53
